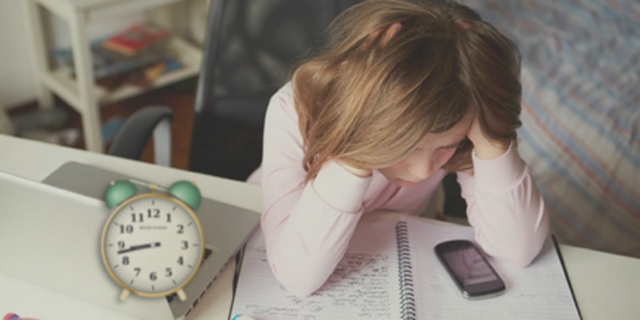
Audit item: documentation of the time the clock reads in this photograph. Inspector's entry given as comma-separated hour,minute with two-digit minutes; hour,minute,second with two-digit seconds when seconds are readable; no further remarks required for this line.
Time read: 8,43
